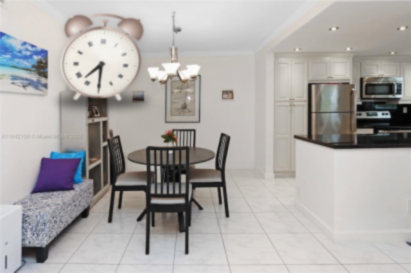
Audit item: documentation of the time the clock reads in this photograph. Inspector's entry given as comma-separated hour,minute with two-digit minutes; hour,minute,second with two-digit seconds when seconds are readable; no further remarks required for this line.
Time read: 7,30
